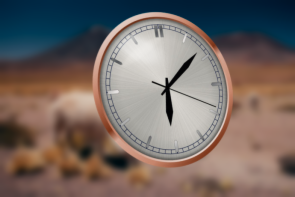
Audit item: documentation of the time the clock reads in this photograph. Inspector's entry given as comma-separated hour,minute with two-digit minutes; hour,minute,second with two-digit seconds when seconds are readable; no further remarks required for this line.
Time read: 6,08,19
